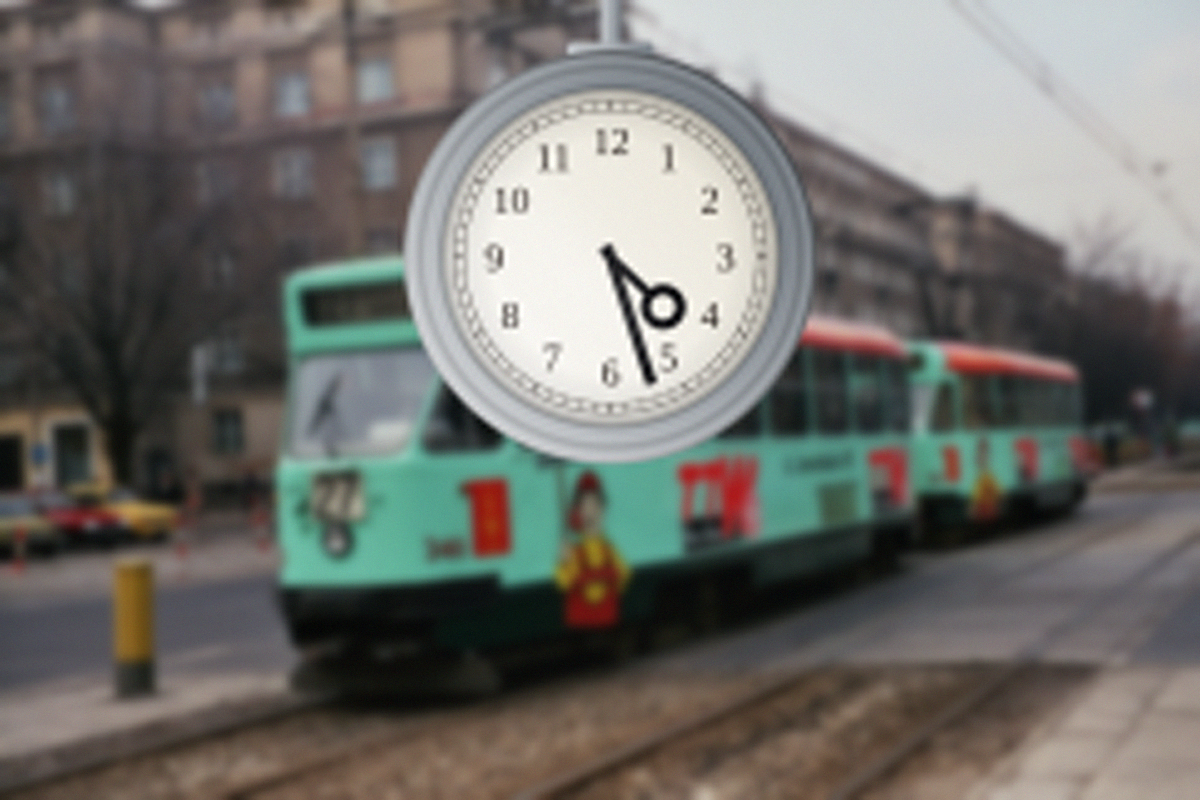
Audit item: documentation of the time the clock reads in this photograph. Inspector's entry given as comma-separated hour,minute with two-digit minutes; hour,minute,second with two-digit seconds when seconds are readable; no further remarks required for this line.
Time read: 4,27
